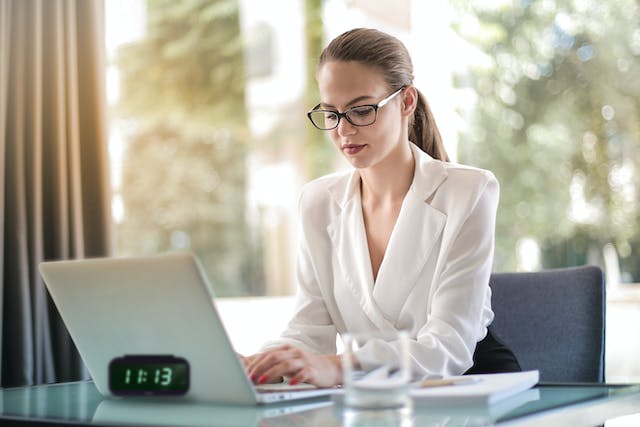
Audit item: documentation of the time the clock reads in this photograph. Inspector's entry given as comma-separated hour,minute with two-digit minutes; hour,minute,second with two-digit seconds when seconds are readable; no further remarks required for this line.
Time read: 11,13
